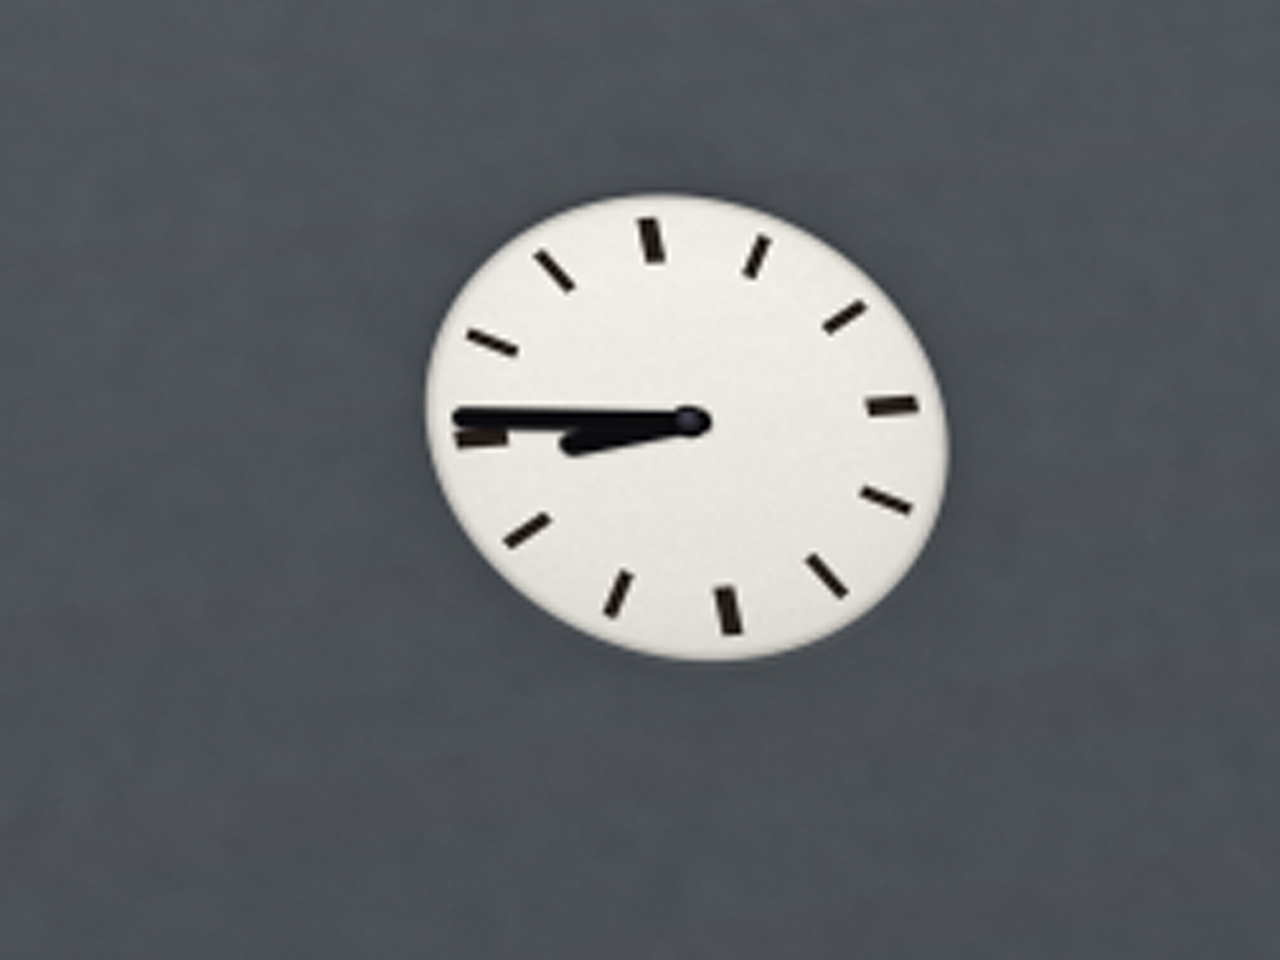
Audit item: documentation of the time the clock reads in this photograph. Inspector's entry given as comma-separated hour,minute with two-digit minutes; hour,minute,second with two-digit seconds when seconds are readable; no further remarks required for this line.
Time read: 8,46
